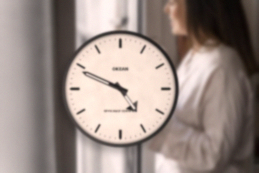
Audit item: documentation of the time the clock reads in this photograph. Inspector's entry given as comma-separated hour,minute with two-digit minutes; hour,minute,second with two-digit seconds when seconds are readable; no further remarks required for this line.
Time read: 4,49
